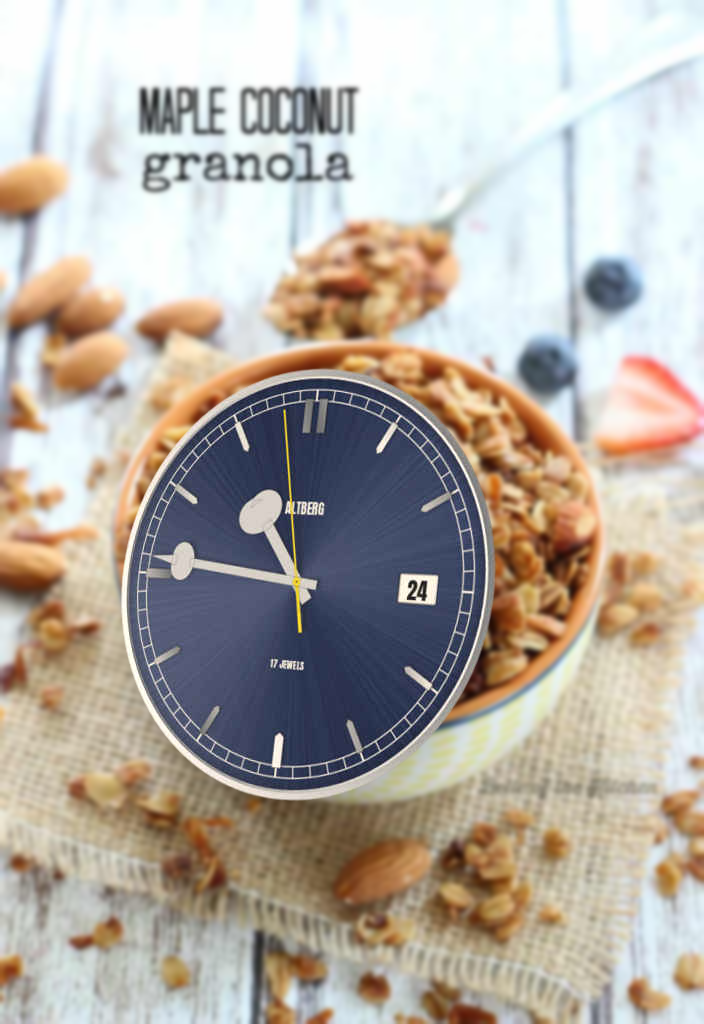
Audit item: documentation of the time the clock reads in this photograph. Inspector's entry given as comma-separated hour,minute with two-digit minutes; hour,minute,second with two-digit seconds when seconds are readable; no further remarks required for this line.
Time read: 10,45,58
